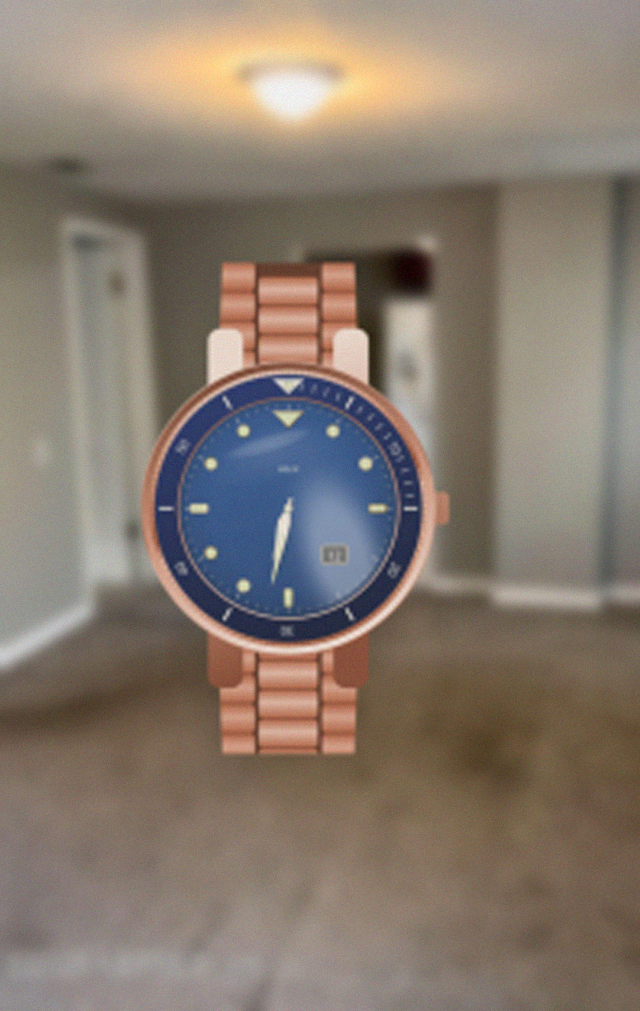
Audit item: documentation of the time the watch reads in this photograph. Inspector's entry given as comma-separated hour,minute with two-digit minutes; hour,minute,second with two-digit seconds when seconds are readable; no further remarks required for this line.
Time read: 6,32
